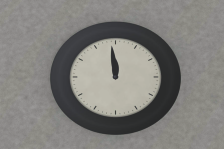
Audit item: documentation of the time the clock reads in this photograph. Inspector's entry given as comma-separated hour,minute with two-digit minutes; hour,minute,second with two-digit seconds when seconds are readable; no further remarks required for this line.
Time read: 11,59
